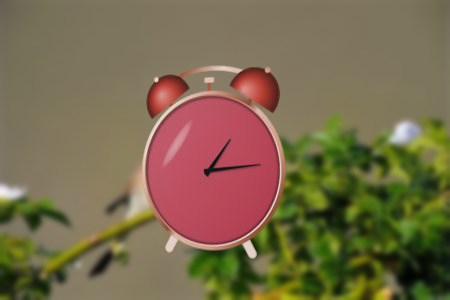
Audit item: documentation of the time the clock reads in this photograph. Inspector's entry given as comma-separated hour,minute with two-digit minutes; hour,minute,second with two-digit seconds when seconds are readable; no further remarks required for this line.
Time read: 1,14
